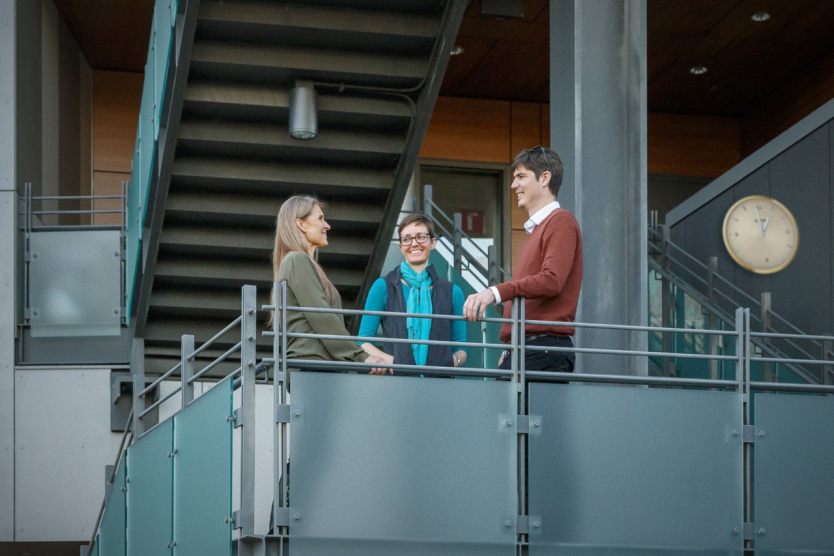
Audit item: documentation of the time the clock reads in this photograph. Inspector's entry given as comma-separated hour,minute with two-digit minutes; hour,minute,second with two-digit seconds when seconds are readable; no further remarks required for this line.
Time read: 12,59
